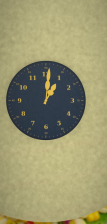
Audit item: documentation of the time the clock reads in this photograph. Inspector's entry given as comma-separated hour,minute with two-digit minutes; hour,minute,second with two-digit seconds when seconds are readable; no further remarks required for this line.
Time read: 1,01
